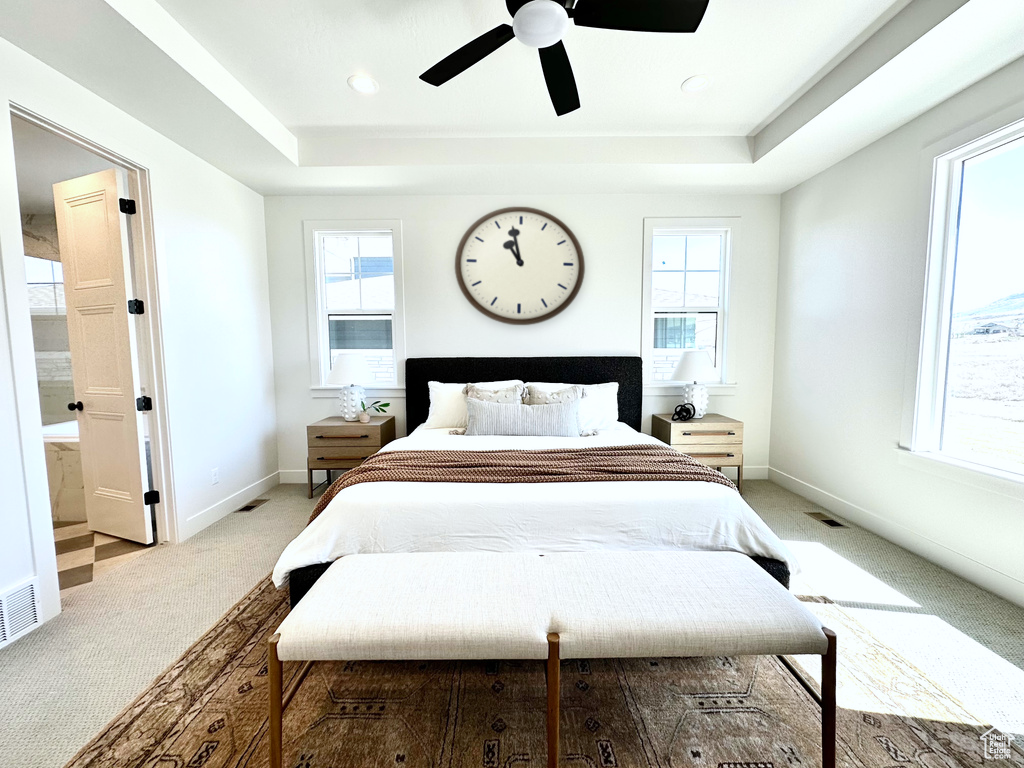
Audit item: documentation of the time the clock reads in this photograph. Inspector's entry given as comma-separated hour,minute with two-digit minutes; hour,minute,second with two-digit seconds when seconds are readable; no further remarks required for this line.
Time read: 10,58
